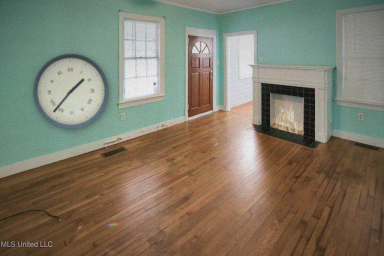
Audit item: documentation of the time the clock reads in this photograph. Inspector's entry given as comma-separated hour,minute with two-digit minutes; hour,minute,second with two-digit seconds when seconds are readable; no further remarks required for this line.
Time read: 1,37
